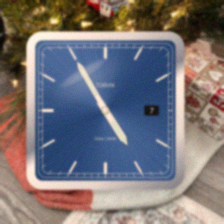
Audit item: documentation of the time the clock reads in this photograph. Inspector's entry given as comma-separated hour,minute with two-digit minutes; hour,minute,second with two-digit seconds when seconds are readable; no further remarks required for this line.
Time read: 4,55
